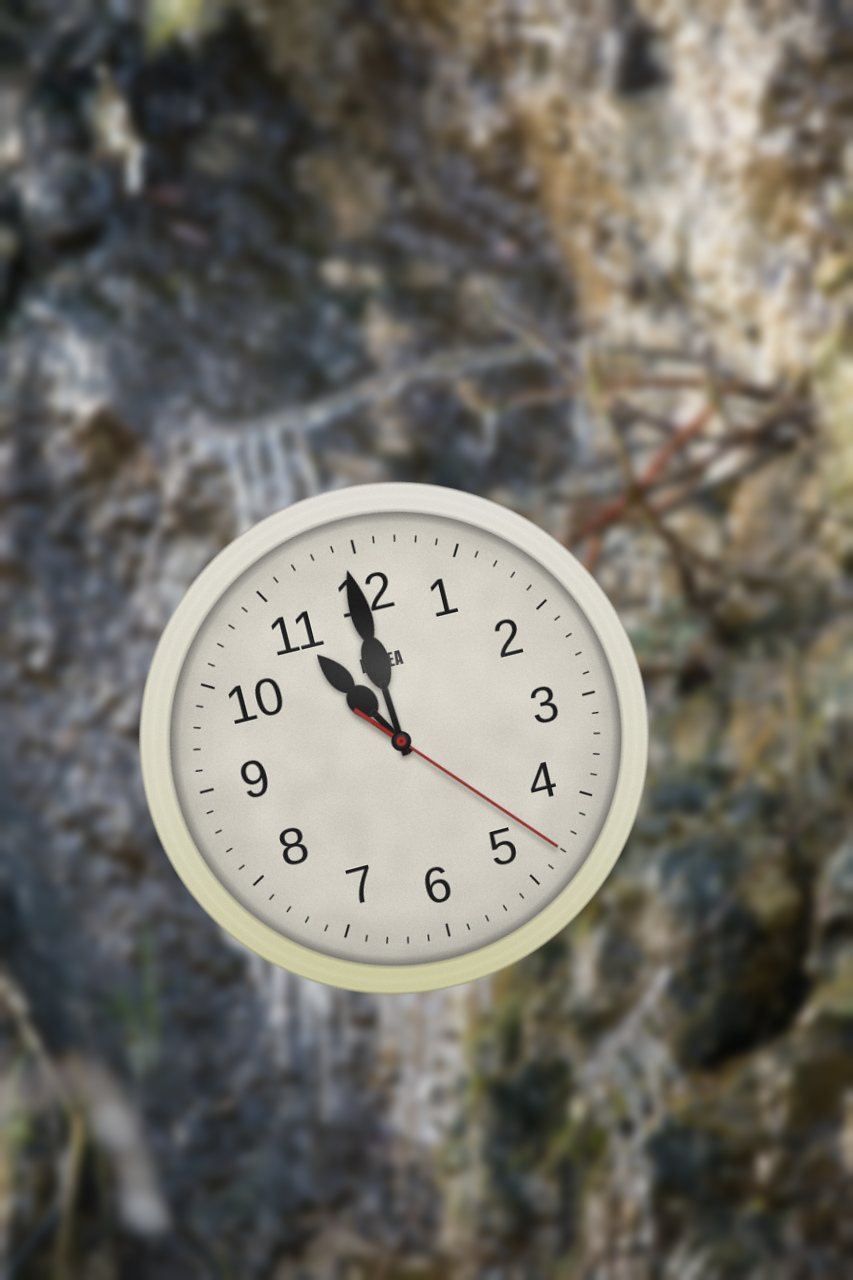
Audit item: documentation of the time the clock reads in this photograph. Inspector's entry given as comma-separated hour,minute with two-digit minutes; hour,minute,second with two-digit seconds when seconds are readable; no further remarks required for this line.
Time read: 10,59,23
